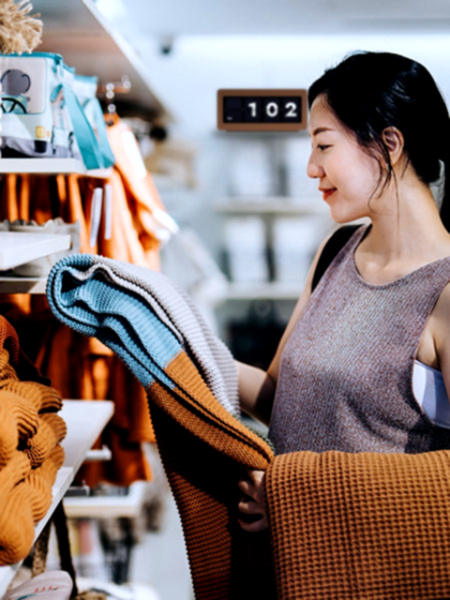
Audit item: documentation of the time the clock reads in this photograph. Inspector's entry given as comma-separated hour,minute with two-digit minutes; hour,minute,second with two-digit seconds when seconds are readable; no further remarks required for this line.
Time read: 1,02
